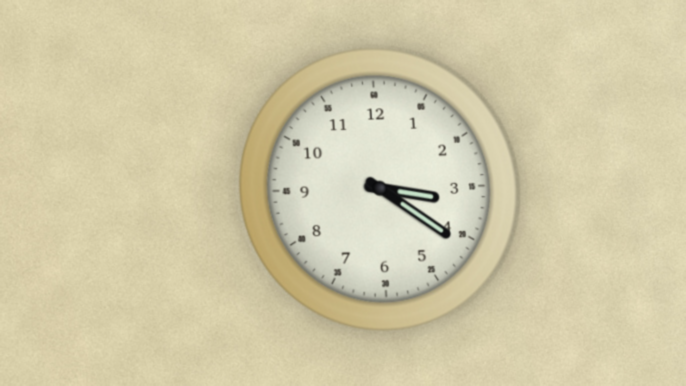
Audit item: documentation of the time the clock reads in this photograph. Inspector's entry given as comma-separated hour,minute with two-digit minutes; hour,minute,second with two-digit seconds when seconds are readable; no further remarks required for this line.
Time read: 3,21
